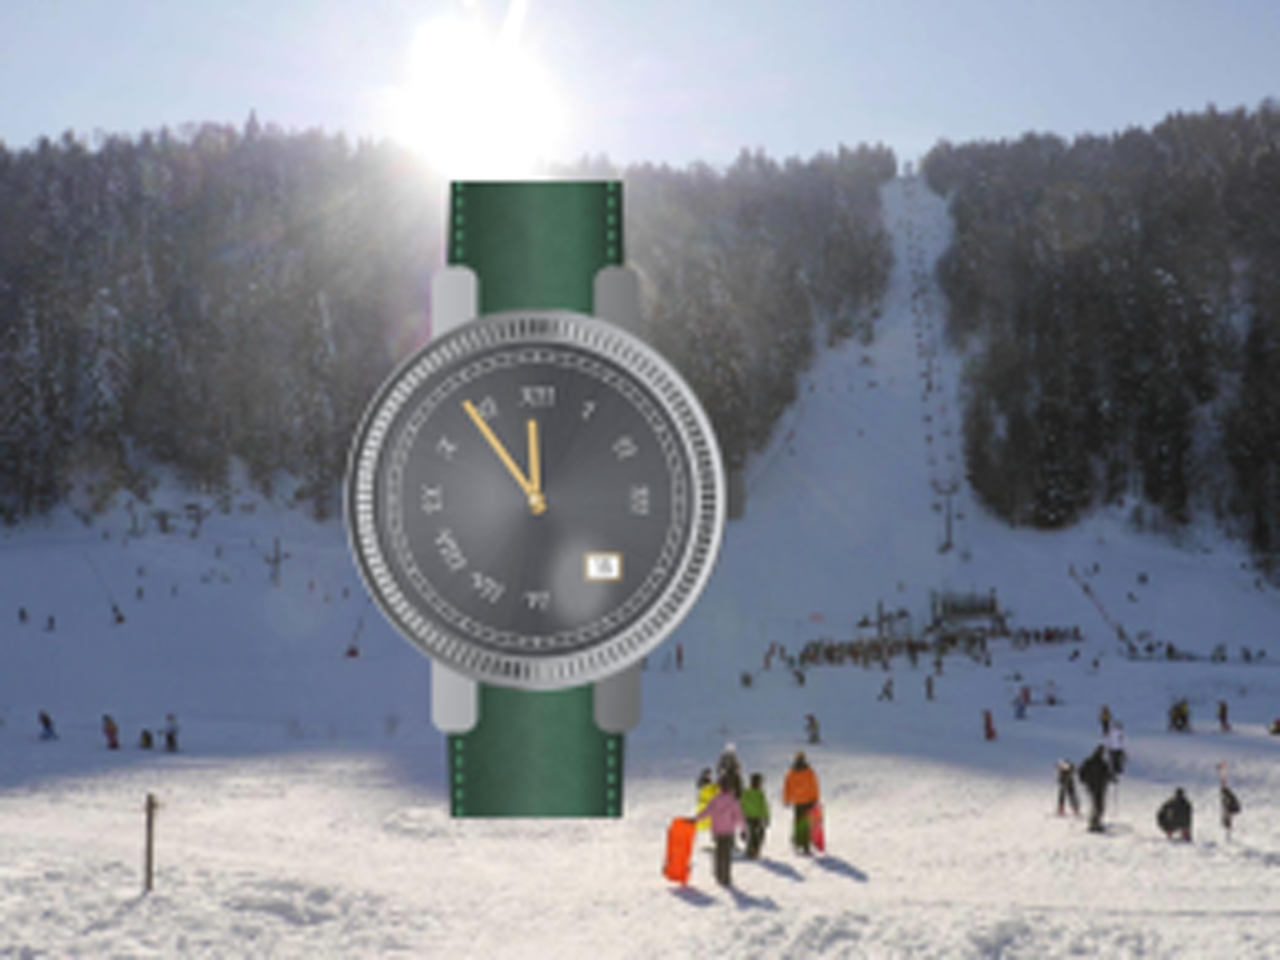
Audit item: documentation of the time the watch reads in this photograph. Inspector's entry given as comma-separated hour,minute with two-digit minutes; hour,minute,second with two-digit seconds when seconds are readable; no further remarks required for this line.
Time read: 11,54
